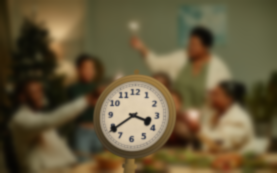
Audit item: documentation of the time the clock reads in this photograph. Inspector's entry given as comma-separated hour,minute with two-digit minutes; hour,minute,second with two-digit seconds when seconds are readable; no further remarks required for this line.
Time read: 3,39
